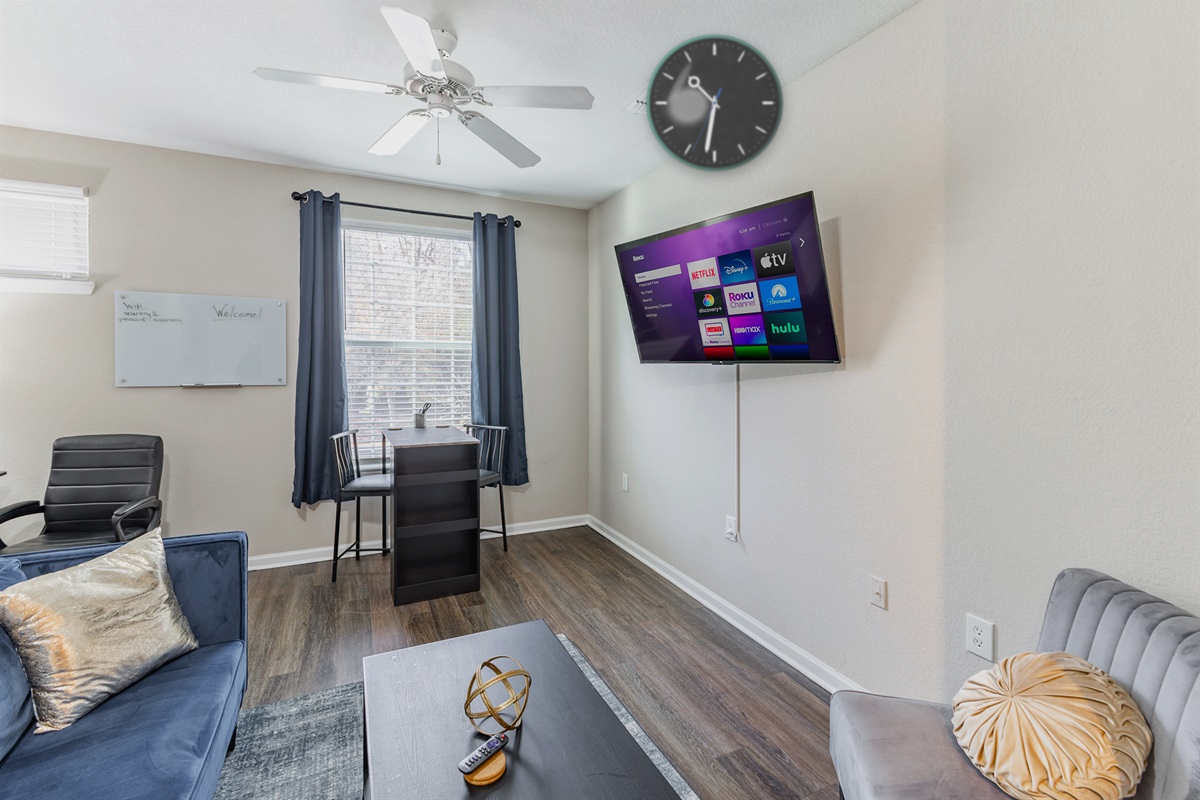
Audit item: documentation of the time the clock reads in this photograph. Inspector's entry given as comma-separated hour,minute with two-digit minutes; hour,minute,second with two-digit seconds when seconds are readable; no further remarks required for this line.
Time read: 10,31,34
